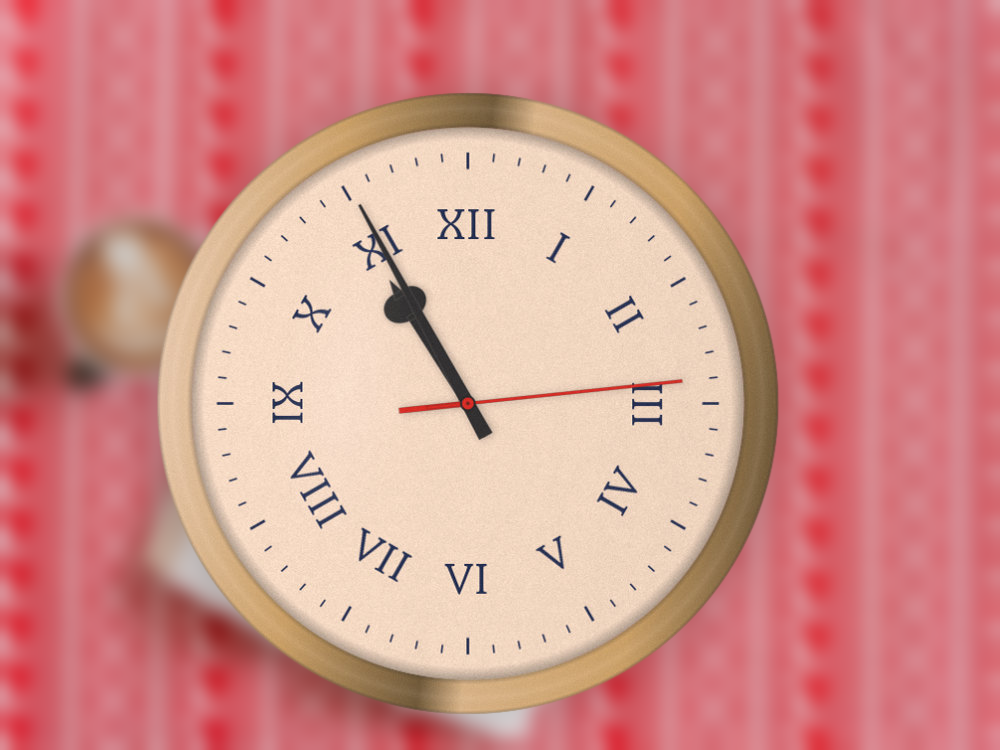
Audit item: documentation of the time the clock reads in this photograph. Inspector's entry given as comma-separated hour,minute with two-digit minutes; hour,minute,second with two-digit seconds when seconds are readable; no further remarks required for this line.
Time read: 10,55,14
